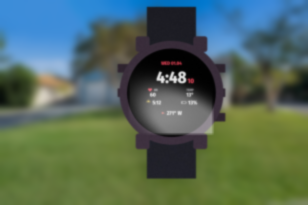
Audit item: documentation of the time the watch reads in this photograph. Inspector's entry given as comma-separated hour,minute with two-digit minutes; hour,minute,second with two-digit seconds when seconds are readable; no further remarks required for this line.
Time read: 4,48
